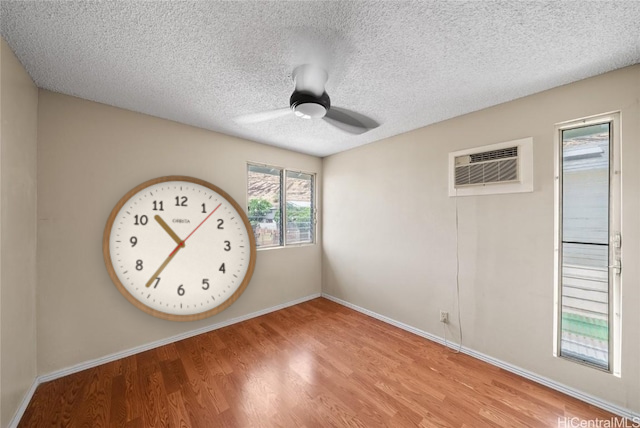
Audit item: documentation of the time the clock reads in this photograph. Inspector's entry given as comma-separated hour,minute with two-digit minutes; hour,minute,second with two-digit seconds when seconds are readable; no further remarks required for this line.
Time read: 10,36,07
